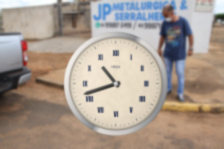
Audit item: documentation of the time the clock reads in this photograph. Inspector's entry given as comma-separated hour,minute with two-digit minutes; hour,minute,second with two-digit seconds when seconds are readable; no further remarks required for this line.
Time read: 10,42
